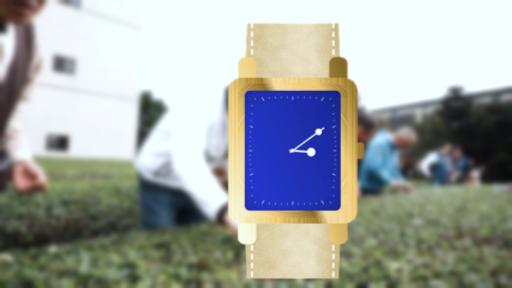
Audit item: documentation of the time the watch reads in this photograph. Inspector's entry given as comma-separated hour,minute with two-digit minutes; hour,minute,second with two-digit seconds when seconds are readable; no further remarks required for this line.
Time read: 3,09
